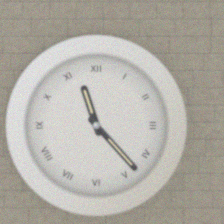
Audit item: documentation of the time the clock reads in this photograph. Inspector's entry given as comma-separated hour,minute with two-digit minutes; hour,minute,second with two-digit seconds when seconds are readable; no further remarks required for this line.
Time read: 11,23
